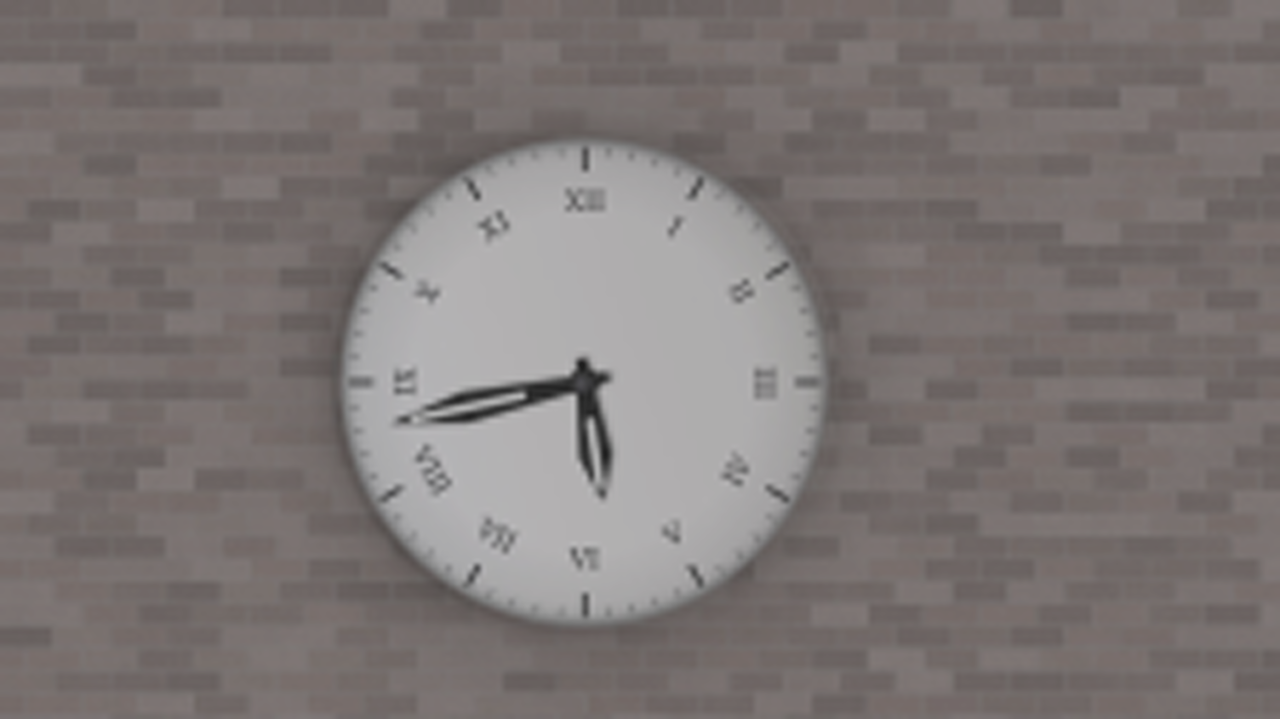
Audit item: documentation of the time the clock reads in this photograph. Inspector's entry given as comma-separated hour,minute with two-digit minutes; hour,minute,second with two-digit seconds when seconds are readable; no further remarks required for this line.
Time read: 5,43
